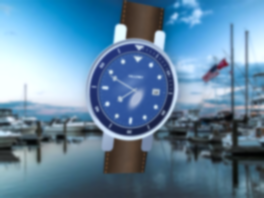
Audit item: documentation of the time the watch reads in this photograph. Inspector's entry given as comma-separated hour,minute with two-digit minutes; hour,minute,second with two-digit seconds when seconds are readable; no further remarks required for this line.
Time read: 7,49
